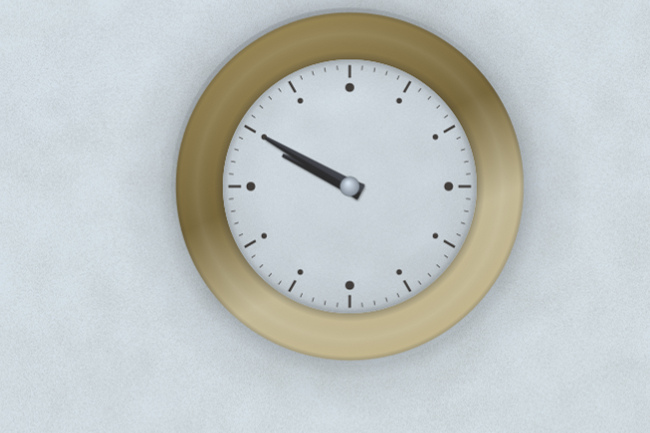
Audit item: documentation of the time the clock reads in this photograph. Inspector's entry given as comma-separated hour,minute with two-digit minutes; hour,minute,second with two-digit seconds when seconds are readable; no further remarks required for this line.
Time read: 9,50
